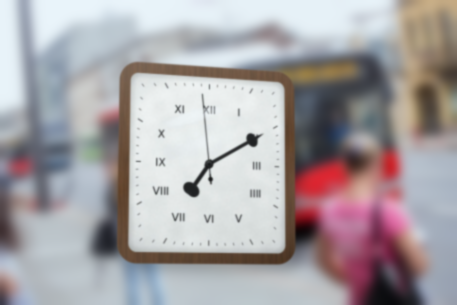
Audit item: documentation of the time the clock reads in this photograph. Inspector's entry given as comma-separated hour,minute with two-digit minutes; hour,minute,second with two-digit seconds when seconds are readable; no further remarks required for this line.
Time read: 7,09,59
